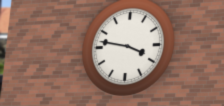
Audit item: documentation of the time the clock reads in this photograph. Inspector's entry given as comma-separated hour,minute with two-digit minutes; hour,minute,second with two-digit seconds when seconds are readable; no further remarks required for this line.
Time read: 3,47
